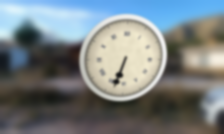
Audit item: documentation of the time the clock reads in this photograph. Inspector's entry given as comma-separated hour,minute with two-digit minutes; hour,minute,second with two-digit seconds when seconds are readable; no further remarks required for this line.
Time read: 6,33
